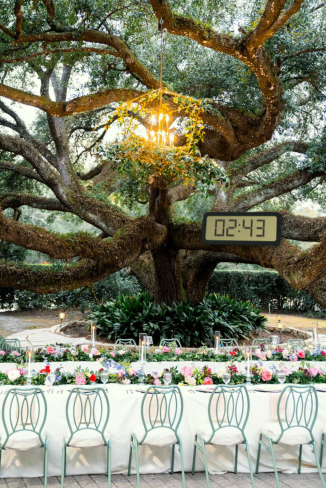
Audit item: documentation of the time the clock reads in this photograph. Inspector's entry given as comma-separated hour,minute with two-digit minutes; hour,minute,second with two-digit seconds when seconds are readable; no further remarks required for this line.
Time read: 2,43
